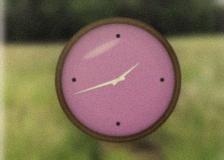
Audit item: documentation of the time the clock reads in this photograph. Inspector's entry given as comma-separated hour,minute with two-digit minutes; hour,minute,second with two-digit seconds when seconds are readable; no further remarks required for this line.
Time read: 1,42
